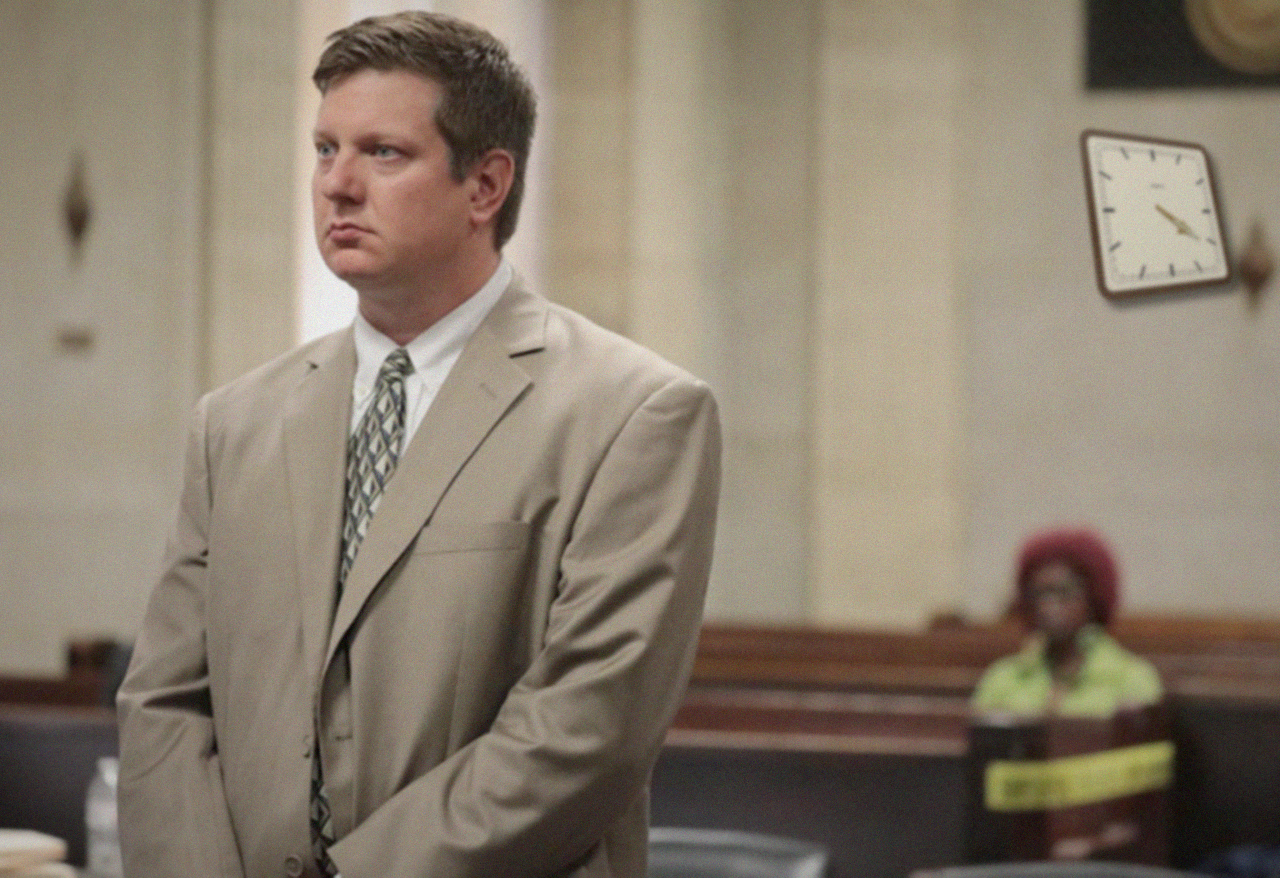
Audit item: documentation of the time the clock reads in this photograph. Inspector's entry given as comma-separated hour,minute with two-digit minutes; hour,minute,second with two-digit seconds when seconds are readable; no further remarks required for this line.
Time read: 4,21
